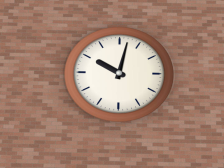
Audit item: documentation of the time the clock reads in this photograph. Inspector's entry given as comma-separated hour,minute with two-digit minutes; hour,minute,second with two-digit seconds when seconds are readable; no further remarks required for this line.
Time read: 10,02
